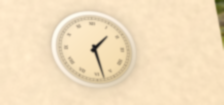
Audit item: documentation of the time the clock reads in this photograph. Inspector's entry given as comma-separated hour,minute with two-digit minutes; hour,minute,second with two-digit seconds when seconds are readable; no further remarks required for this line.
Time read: 1,28
